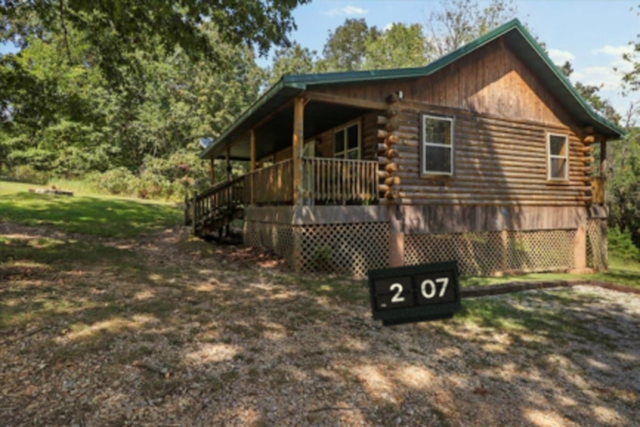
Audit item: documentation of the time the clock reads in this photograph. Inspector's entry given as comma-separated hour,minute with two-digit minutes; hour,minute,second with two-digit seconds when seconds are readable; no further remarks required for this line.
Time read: 2,07
